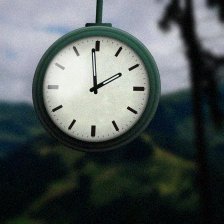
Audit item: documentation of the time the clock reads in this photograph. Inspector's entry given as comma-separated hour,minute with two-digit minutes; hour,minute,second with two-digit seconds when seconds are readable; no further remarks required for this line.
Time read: 1,59
